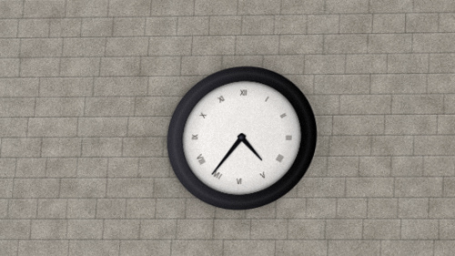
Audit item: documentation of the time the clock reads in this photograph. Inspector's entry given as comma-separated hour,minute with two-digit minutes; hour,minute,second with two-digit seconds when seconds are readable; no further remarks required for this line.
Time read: 4,36
